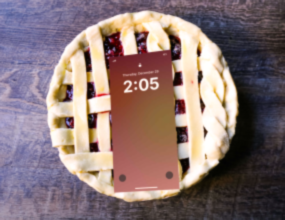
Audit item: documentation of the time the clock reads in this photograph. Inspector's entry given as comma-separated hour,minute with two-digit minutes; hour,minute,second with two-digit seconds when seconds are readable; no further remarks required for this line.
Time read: 2,05
